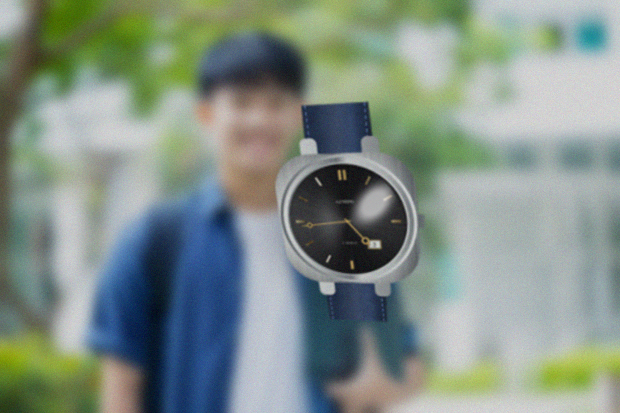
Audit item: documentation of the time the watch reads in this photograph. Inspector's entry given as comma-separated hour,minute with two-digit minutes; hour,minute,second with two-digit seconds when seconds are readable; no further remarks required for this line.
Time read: 4,44
